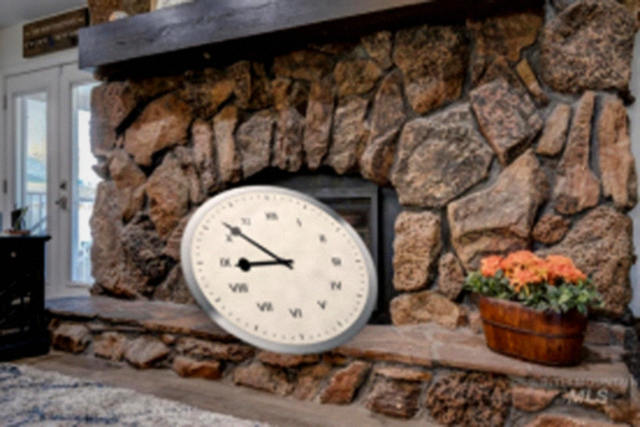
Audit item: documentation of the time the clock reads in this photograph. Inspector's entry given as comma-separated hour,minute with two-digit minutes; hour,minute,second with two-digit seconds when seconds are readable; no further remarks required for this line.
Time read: 8,52
